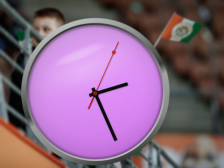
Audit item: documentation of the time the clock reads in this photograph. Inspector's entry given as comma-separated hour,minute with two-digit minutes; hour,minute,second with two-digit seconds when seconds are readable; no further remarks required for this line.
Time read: 2,26,04
